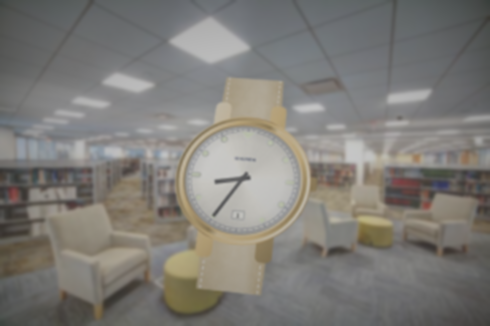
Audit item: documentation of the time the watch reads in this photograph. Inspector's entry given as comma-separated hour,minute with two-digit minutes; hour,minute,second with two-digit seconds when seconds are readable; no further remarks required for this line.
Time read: 8,35
